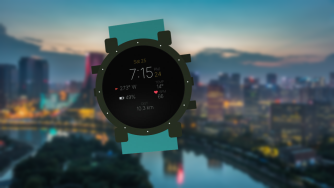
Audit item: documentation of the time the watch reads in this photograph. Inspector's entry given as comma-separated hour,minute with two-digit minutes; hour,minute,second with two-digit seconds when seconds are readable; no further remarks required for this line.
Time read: 7,15
